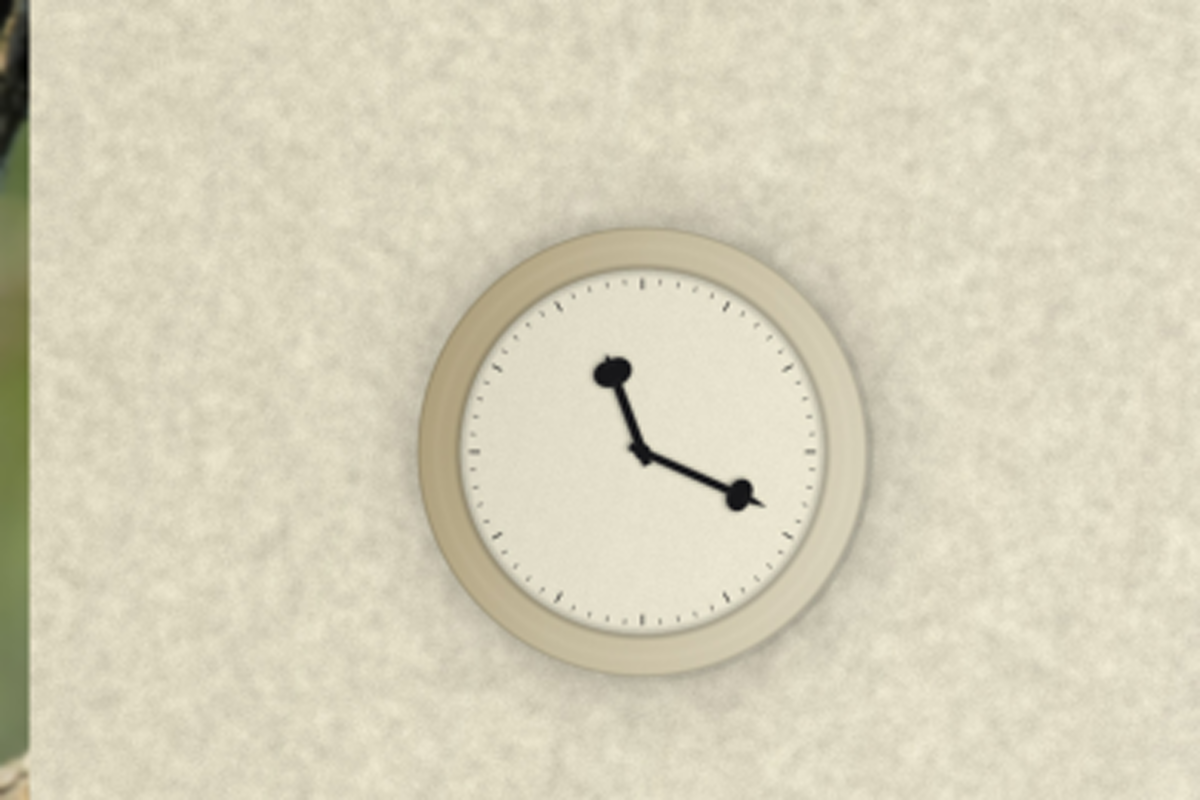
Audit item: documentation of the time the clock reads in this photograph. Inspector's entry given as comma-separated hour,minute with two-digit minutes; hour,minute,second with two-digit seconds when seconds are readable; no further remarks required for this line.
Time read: 11,19
